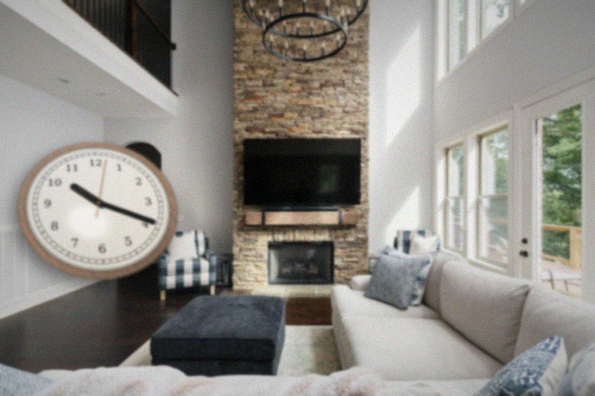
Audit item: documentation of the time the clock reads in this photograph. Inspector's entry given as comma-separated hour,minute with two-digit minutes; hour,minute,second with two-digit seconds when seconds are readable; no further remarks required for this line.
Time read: 10,19,02
